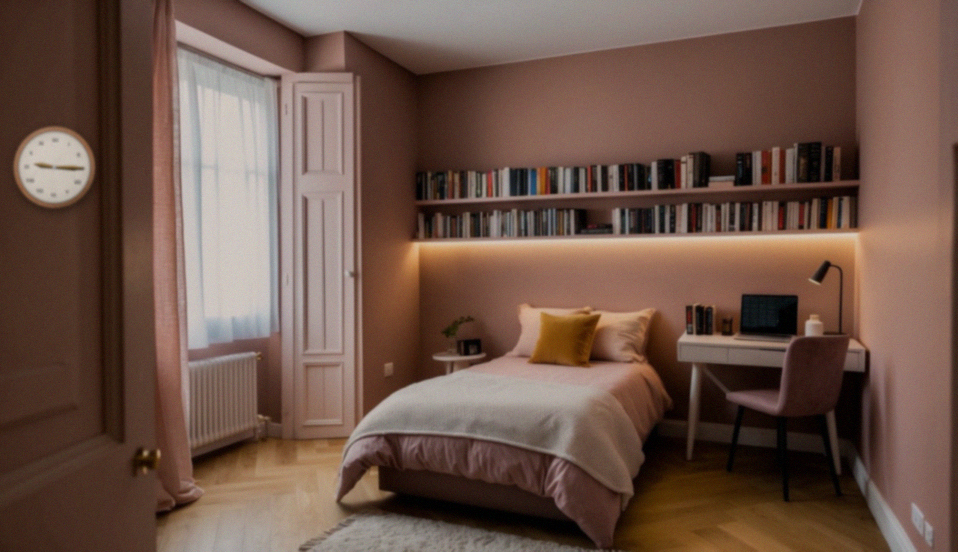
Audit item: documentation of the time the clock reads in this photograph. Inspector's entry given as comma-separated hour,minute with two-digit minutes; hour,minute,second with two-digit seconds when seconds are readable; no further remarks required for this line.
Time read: 9,15
